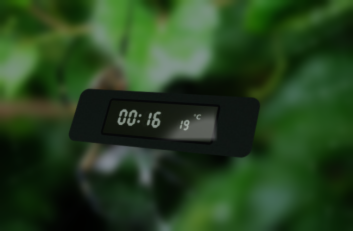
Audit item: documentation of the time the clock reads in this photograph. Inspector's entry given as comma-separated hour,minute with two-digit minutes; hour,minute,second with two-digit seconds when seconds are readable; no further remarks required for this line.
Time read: 0,16
